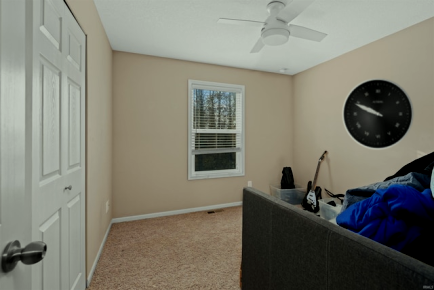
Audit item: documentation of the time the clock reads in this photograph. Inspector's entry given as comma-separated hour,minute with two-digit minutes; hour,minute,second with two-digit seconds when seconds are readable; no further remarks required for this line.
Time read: 9,49
